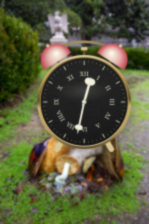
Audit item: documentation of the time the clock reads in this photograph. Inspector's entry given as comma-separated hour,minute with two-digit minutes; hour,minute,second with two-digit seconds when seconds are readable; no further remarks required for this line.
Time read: 12,32
